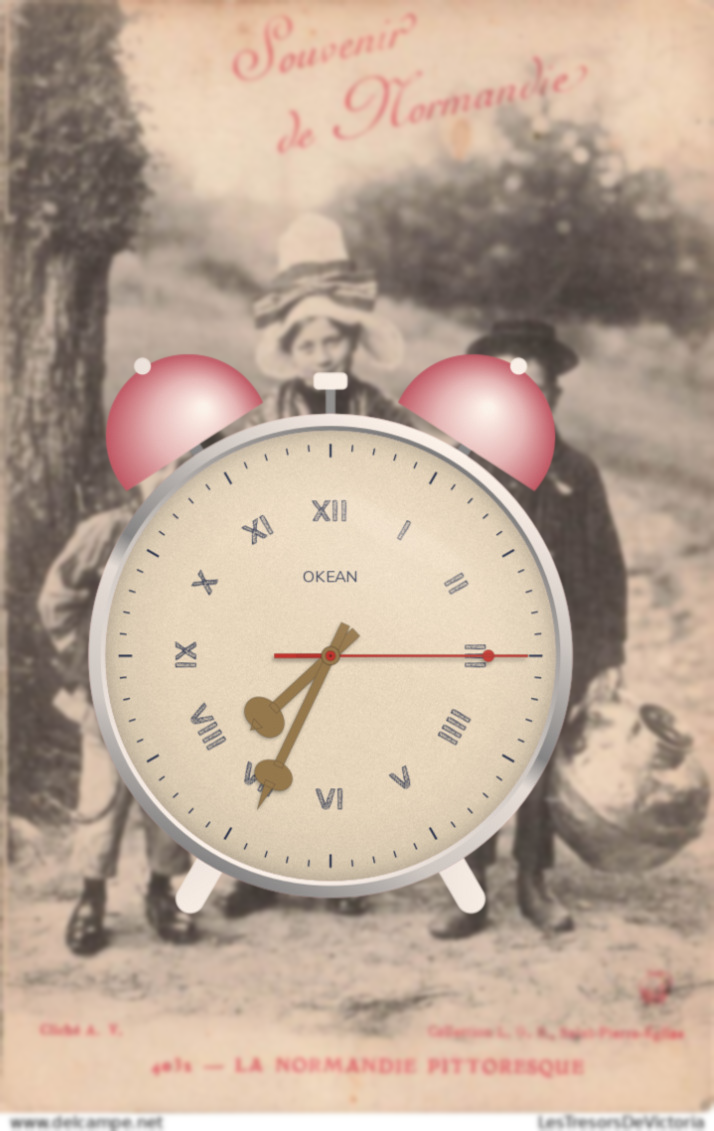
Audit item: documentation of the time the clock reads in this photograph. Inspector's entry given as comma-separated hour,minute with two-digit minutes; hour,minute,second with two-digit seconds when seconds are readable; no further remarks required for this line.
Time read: 7,34,15
